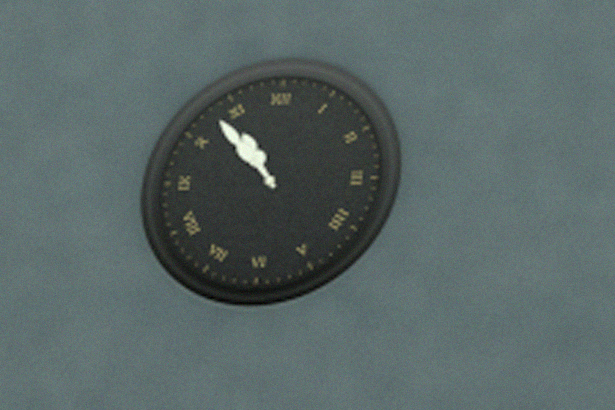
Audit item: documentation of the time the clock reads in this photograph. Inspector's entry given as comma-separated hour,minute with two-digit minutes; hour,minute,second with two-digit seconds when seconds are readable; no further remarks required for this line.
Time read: 10,53
